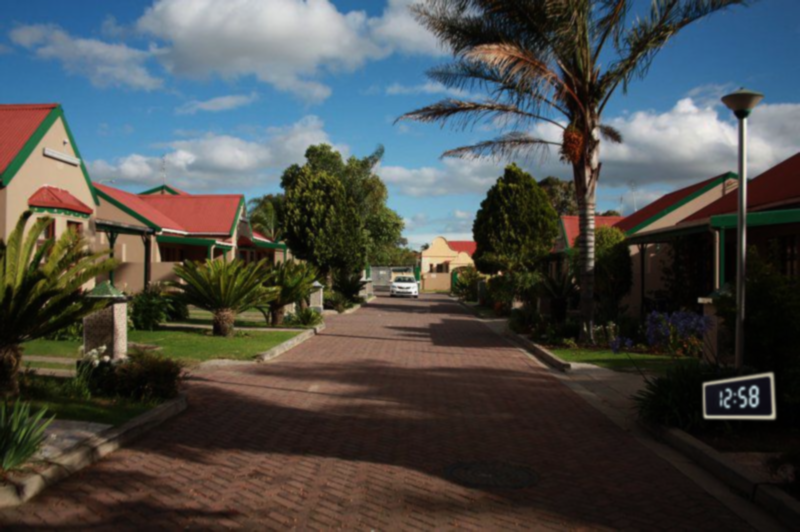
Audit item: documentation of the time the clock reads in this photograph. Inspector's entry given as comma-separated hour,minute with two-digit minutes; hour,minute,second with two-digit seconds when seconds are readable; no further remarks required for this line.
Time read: 12,58
